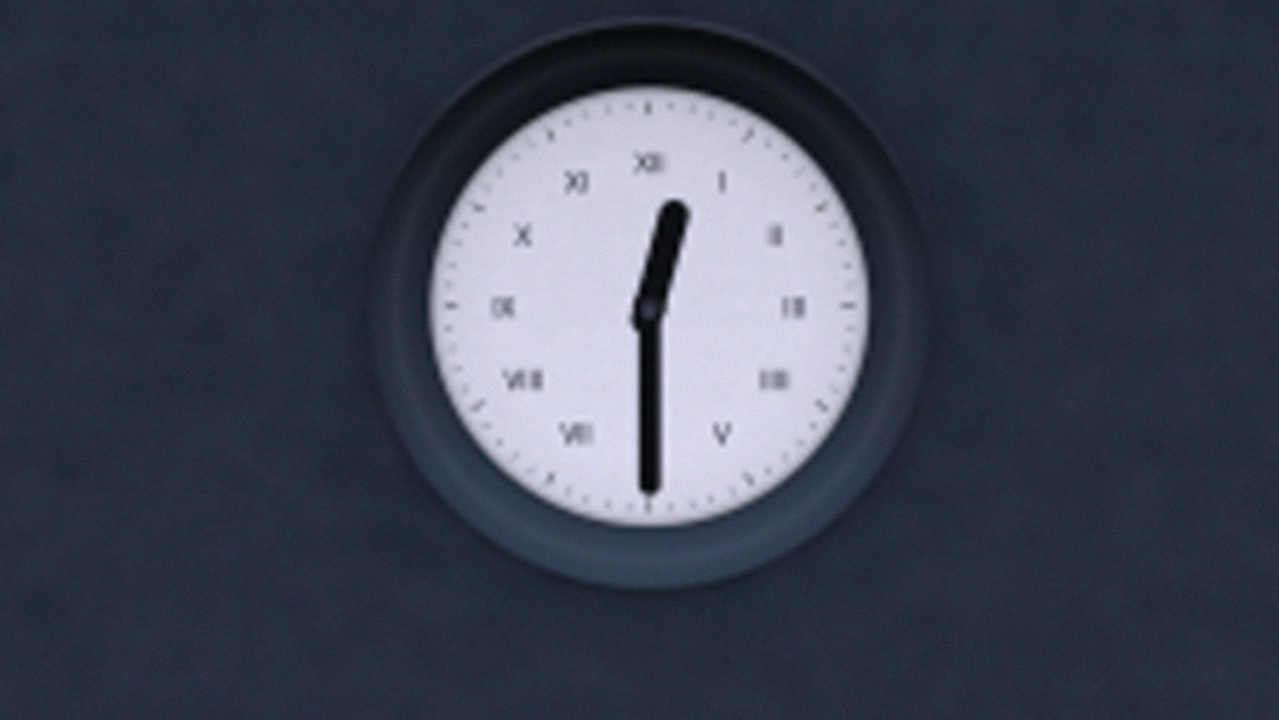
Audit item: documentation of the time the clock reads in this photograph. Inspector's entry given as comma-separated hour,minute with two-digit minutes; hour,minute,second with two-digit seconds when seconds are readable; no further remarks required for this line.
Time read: 12,30
